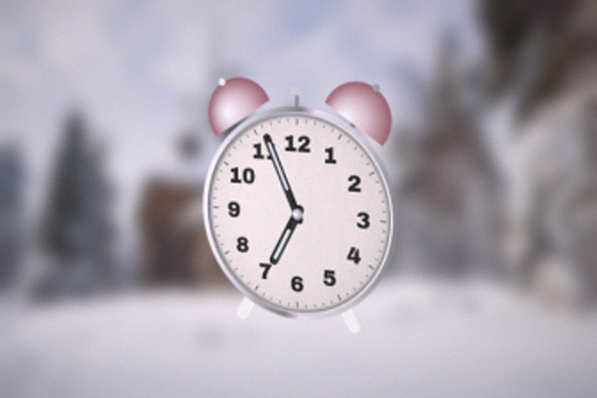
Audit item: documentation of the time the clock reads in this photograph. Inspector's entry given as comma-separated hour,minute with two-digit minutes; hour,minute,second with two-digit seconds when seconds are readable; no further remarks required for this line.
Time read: 6,56
